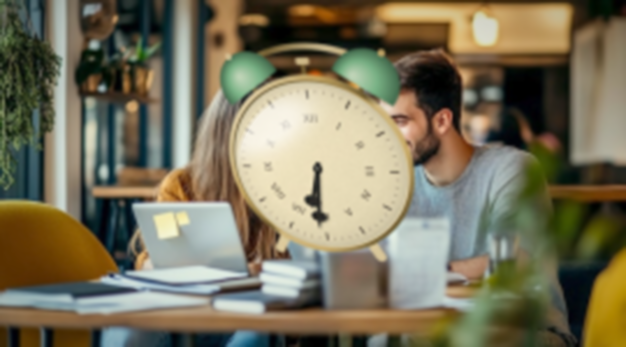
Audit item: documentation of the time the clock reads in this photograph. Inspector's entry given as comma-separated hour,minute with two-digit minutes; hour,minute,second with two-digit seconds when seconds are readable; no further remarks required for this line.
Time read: 6,31
